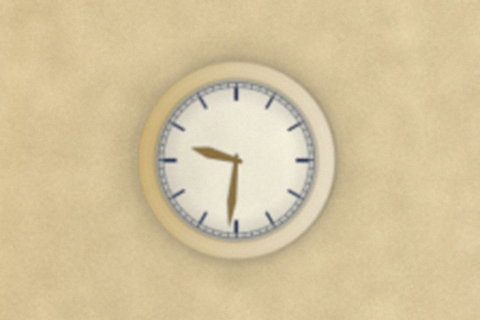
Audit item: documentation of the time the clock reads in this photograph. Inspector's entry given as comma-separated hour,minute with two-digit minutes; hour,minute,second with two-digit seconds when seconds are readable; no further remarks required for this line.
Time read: 9,31
